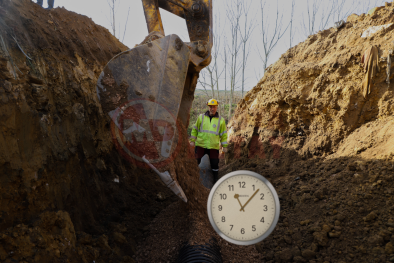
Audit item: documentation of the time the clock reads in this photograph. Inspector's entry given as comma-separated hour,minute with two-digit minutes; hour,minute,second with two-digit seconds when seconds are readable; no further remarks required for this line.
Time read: 11,07
